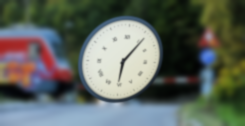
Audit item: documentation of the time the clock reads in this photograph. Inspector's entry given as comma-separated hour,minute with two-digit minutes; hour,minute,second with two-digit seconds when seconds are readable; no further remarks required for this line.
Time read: 6,06
